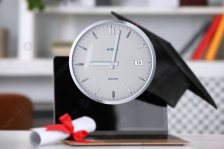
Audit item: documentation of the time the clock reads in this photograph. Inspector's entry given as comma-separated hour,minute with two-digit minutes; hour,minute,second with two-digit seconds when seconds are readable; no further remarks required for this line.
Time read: 9,02
